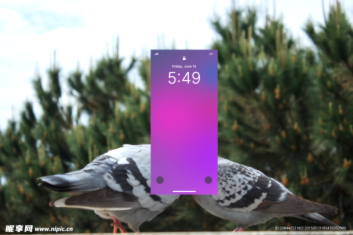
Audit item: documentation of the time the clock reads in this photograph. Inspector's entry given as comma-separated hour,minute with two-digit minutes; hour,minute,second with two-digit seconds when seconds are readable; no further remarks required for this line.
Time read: 5,49
